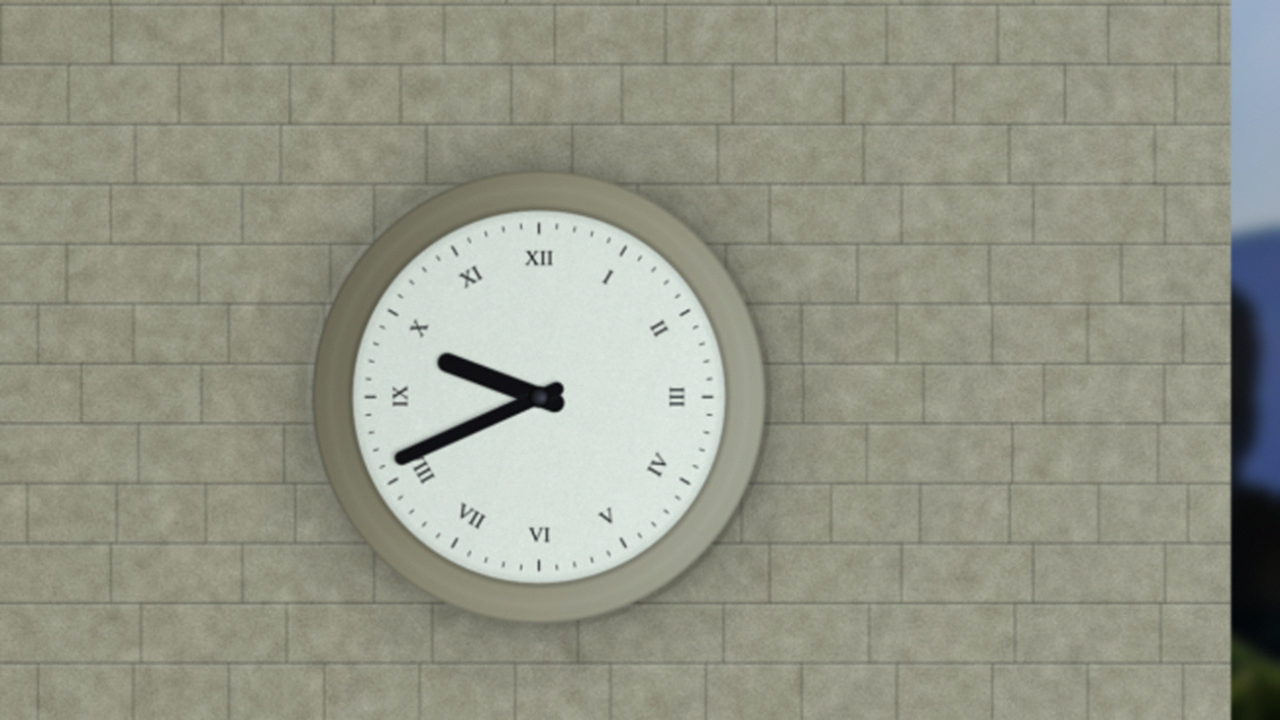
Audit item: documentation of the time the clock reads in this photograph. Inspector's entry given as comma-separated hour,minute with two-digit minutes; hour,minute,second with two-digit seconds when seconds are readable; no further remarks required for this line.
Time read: 9,41
